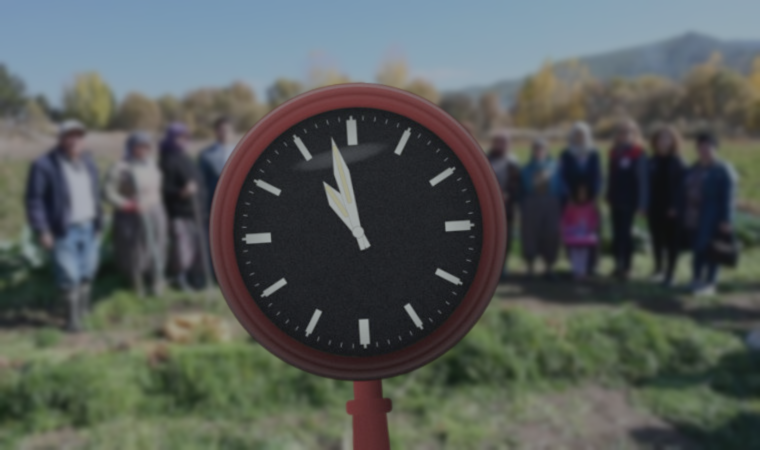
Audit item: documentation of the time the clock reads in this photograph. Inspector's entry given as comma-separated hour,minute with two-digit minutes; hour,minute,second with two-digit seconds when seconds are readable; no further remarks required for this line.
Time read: 10,58
